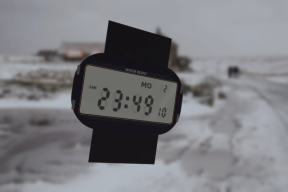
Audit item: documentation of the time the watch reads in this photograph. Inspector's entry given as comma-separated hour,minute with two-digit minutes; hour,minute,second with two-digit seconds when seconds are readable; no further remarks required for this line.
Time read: 23,49,10
